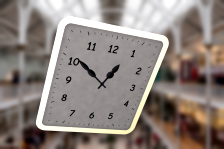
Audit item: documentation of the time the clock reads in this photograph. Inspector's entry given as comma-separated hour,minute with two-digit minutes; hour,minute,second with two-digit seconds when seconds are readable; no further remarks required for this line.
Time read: 12,51
